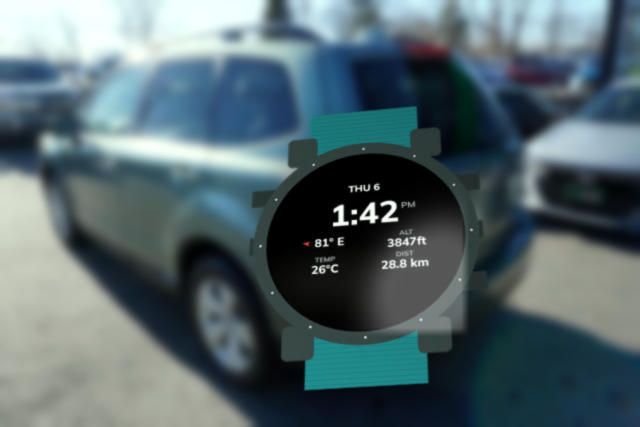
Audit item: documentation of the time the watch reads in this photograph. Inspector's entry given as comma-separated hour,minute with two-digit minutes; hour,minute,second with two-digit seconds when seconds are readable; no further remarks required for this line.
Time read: 1,42
